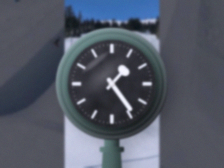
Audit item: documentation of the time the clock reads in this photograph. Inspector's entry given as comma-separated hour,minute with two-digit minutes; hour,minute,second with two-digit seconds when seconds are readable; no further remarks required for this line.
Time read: 1,24
